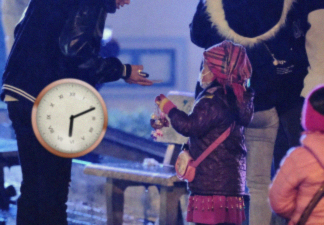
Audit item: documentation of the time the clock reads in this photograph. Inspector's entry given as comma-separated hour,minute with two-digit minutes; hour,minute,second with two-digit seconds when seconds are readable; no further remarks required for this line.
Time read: 6,11
